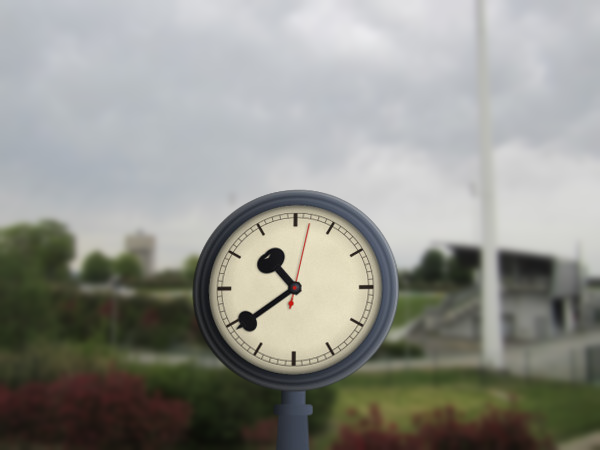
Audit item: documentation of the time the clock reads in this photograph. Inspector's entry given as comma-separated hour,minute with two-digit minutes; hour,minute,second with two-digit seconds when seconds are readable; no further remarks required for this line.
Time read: 10,39,02
